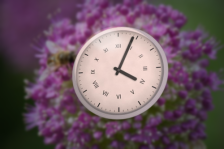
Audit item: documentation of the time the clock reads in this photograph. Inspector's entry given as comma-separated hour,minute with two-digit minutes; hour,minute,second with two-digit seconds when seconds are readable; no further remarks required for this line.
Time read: 4,04
